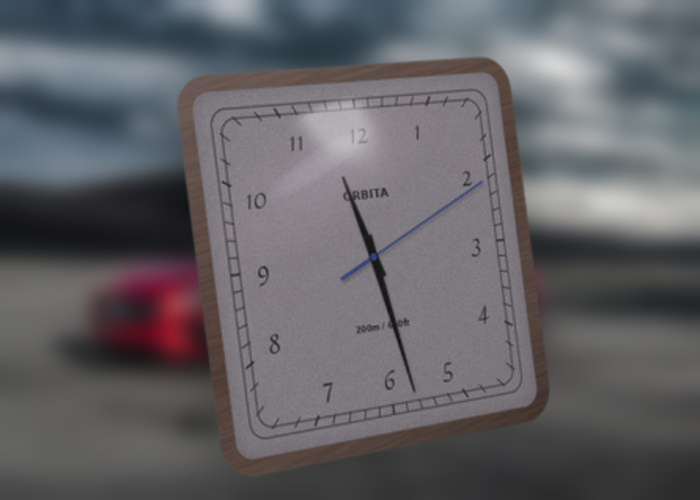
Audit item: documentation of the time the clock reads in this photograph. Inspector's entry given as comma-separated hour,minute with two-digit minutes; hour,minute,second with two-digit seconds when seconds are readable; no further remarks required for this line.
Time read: 11,28,11
